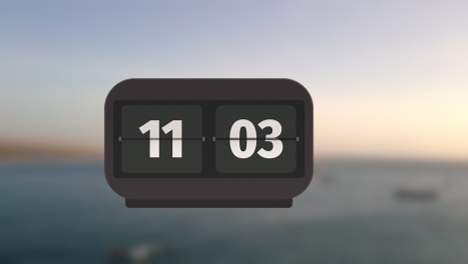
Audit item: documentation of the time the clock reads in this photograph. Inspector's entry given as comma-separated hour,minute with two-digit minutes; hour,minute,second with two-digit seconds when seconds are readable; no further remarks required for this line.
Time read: 11,03
